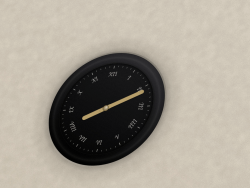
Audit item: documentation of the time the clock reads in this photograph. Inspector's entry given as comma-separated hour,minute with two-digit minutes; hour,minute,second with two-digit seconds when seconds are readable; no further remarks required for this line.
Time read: 8,11
